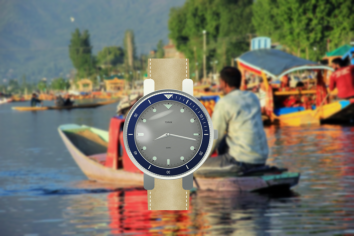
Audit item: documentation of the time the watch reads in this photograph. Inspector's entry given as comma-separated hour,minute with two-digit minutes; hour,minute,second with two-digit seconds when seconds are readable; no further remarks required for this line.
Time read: 8,17
